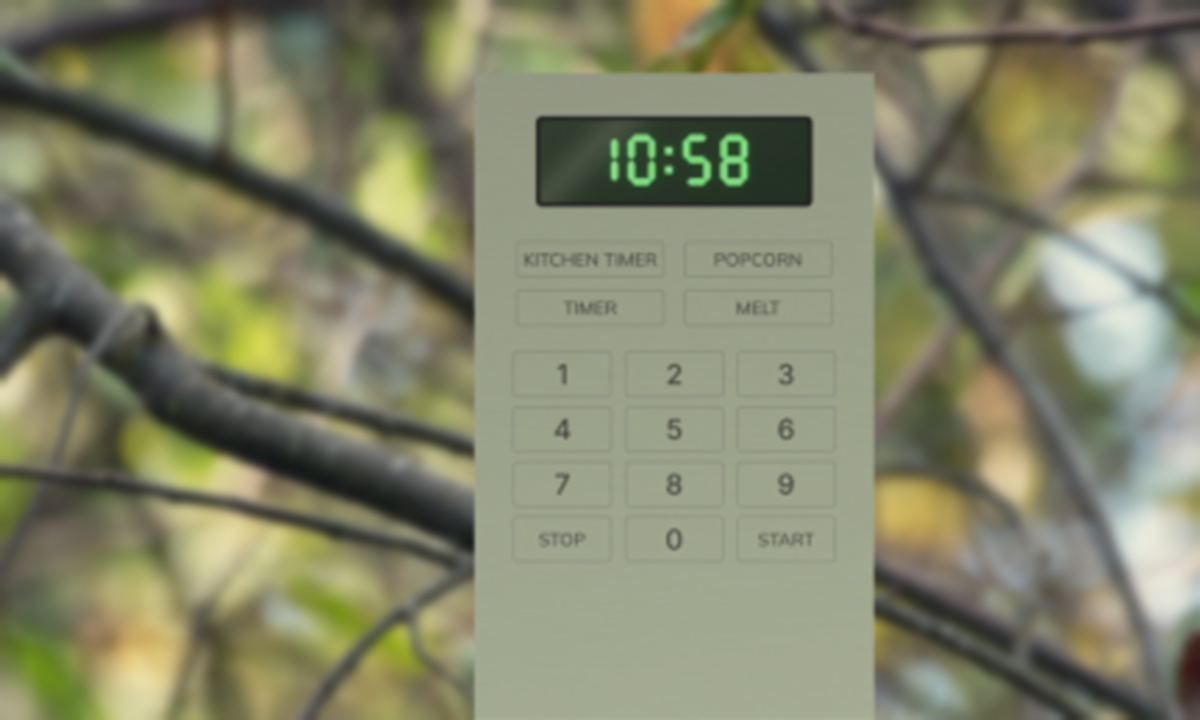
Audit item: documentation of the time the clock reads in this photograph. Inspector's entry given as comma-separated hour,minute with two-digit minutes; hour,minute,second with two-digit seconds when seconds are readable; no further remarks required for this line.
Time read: 10,58
